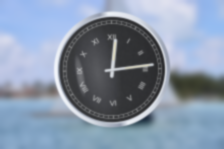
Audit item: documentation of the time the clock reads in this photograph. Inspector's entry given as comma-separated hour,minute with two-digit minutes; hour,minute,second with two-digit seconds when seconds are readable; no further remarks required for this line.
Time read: 12,14
